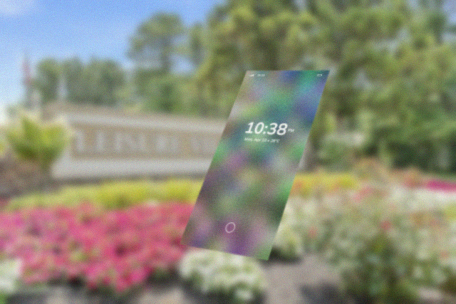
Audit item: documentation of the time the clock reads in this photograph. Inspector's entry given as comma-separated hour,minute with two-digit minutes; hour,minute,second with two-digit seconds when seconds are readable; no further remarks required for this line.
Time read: 10,38
